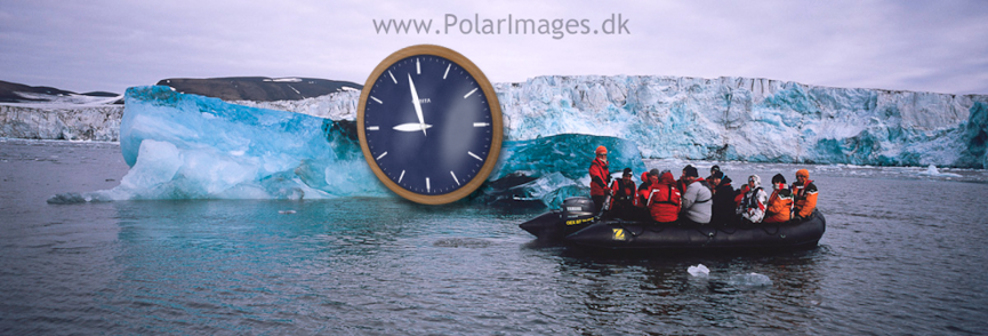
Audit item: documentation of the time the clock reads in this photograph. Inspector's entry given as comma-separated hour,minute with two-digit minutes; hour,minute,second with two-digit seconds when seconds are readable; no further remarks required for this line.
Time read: 8,58
